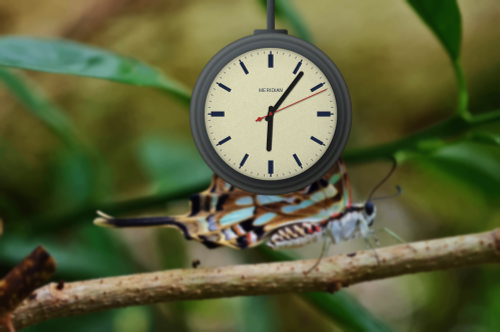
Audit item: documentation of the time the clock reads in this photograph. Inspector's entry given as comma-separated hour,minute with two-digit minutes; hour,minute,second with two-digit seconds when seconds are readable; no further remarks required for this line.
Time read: 6,06,11
